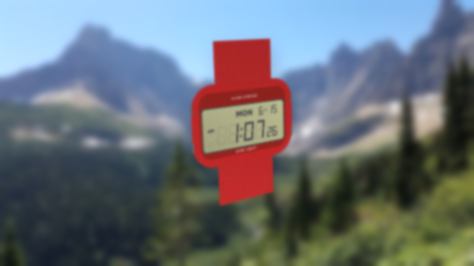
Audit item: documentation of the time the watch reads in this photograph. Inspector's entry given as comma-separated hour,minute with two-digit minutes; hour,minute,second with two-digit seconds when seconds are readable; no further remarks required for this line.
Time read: 1,07
